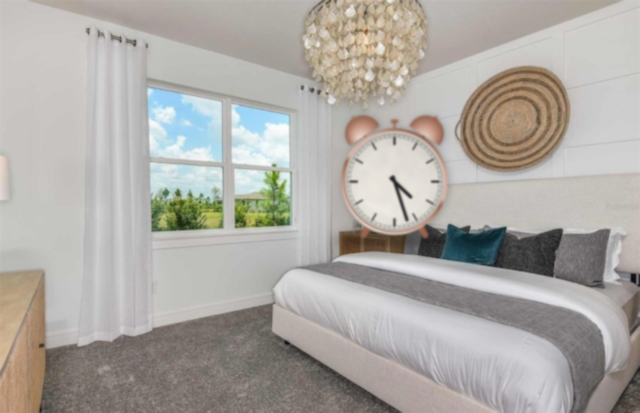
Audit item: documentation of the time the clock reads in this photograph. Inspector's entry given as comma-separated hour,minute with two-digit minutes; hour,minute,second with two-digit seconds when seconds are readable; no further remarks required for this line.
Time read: 4,27
